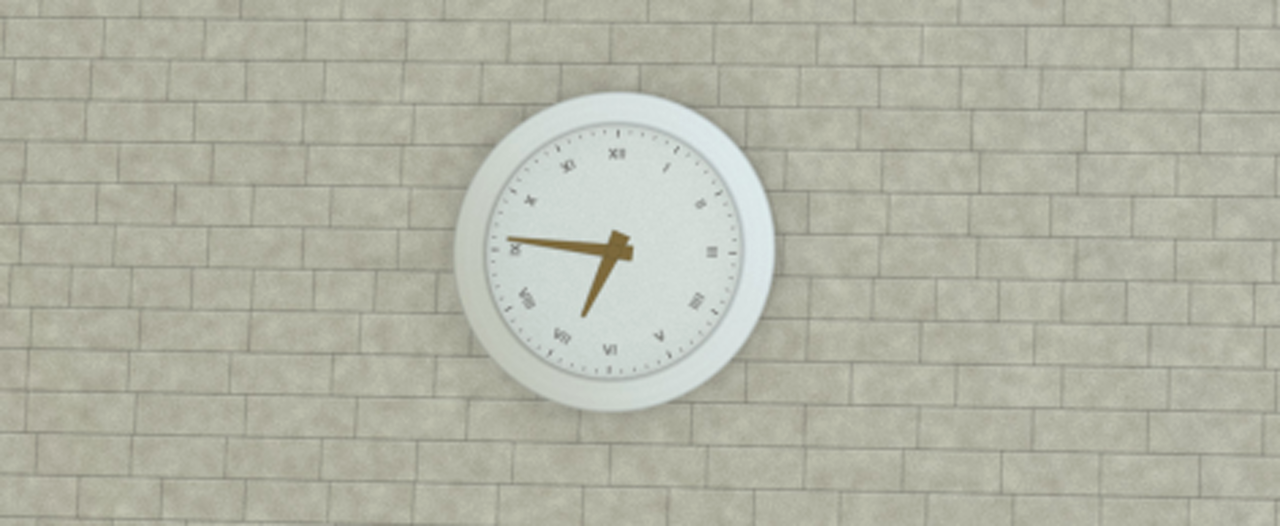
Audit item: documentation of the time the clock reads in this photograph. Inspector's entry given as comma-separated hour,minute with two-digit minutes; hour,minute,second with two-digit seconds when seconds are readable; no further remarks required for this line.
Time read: 6,46
